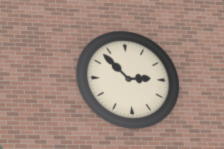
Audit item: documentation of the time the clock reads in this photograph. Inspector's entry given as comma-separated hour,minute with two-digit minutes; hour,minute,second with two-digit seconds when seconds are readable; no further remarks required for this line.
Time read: 2,53
